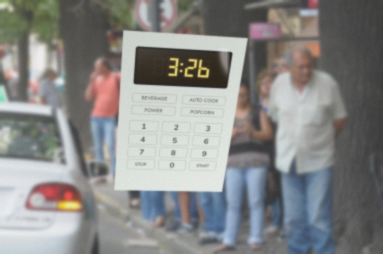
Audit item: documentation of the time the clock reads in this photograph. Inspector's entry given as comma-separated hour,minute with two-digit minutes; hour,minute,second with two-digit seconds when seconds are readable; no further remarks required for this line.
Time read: 3,26
